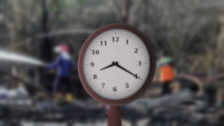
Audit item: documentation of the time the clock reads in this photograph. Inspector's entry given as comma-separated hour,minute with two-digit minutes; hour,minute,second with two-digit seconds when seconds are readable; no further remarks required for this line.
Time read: 8,20
